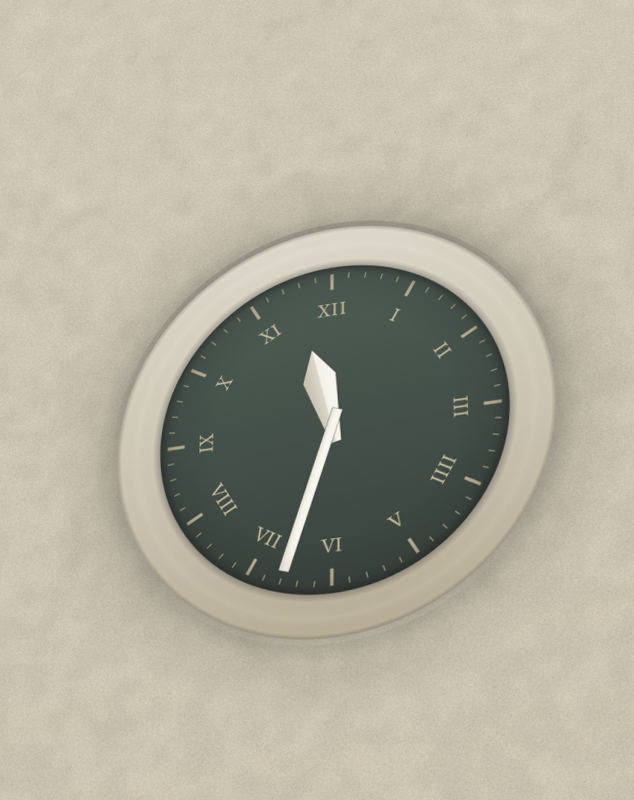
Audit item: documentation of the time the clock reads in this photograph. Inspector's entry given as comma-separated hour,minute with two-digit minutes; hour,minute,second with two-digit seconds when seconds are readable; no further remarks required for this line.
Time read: 11,33
